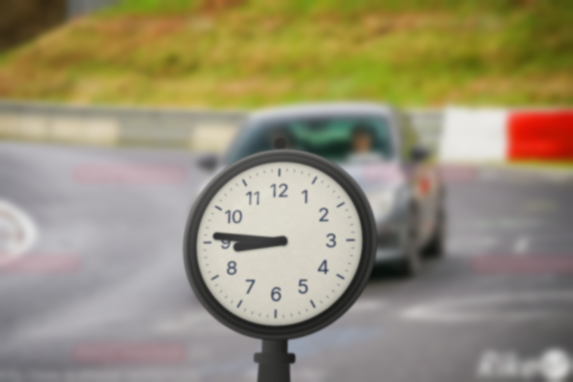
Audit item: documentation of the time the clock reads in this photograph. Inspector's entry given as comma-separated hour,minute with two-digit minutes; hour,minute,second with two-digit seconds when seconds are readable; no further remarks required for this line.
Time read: 8,46
